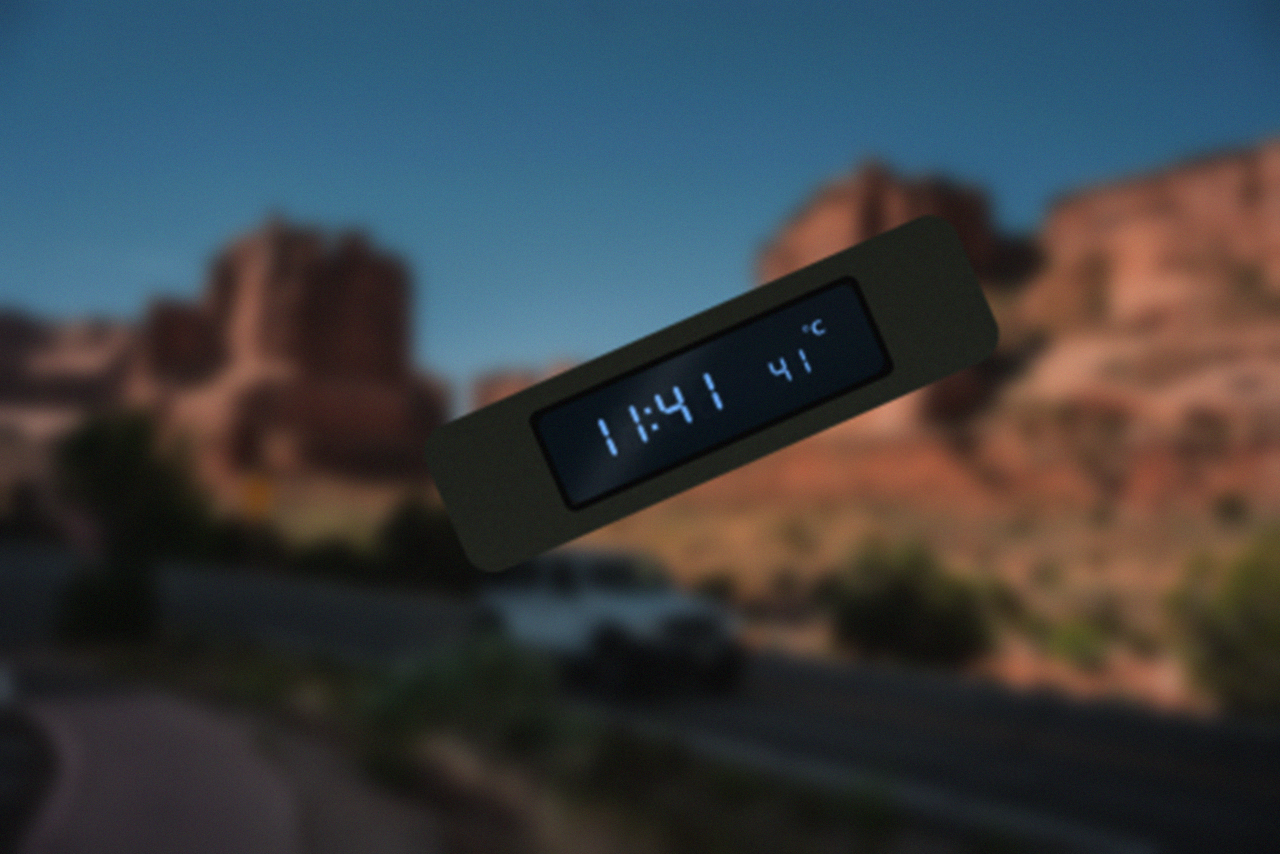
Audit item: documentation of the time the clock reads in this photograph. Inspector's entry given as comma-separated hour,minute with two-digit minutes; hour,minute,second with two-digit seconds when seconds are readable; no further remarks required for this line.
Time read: 11,41
